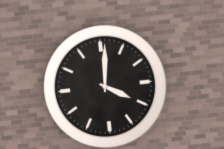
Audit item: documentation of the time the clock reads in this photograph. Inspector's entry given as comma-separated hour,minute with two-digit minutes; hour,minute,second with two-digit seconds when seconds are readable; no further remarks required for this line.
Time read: 4,01
